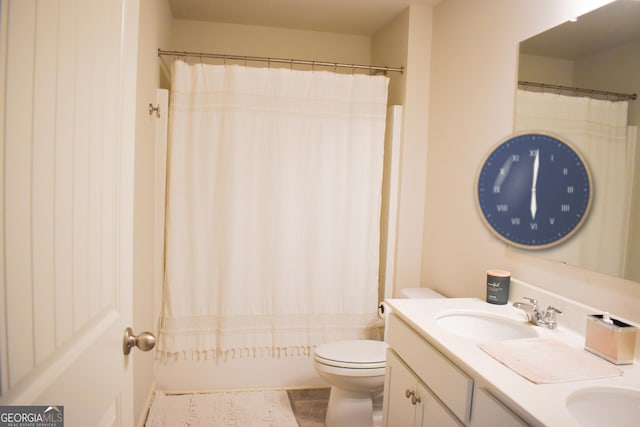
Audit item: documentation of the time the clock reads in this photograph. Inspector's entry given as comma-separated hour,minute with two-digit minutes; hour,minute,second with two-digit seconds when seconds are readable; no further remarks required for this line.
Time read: 6,01
